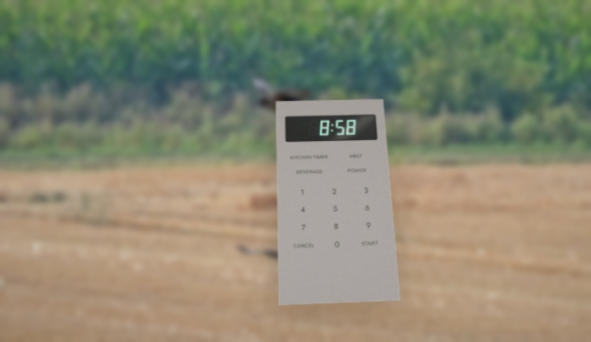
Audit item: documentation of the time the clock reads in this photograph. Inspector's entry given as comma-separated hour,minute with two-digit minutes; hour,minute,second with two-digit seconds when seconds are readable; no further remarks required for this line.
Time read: 8,58
